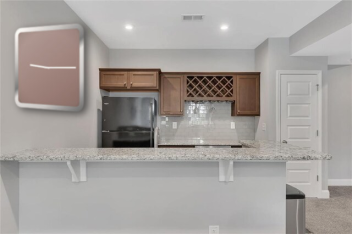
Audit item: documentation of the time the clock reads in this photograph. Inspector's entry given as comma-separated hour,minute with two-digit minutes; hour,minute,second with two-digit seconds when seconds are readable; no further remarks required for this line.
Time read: 9,15
